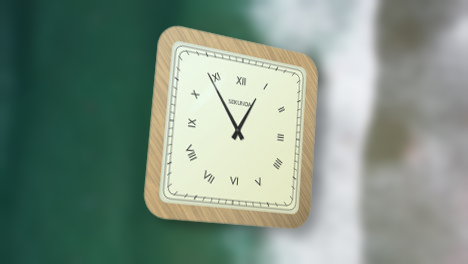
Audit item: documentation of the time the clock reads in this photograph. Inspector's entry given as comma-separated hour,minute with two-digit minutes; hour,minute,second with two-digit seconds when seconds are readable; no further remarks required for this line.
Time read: 12,54
